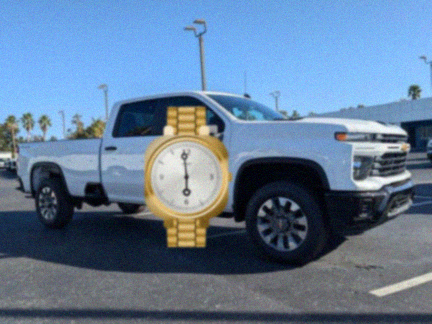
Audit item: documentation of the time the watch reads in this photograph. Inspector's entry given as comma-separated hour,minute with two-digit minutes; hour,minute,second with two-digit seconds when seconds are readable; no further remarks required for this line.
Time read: 5,59
